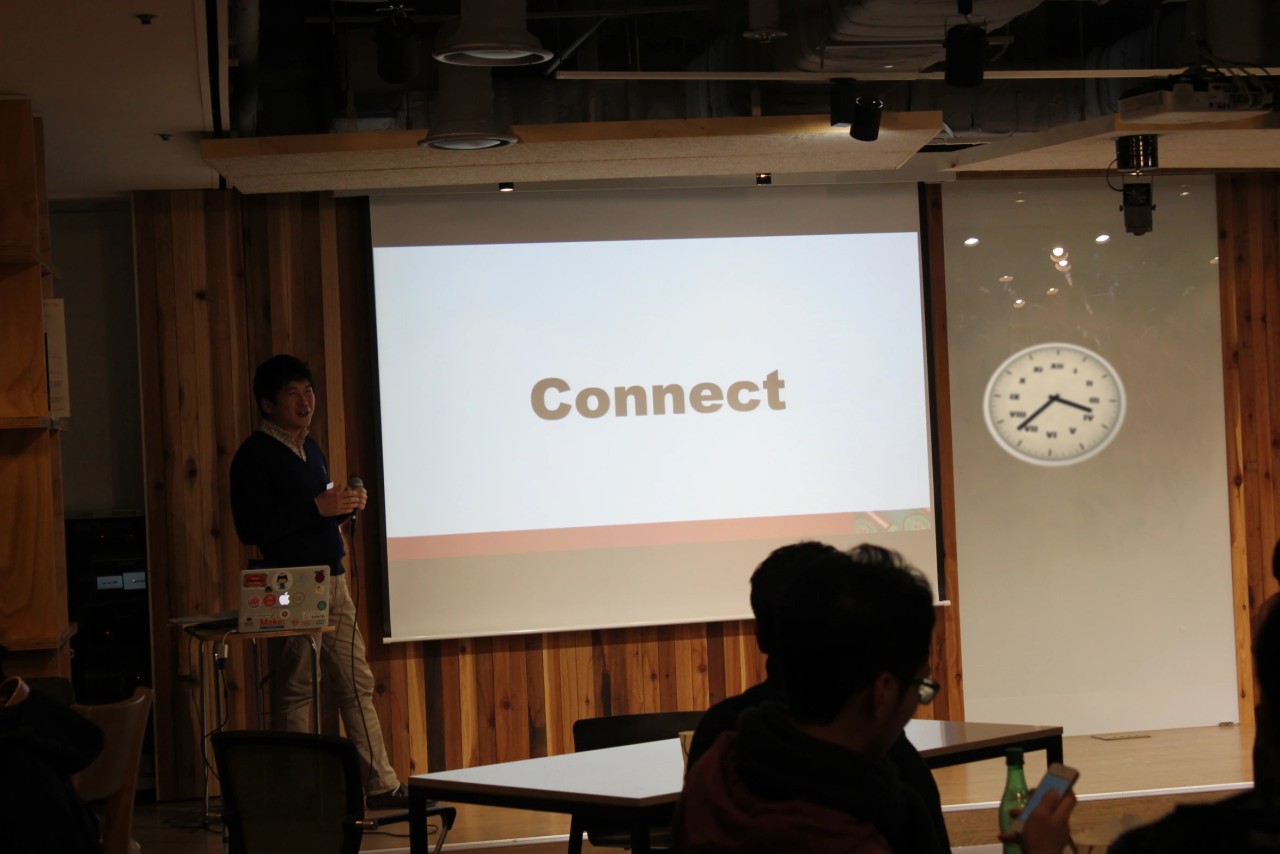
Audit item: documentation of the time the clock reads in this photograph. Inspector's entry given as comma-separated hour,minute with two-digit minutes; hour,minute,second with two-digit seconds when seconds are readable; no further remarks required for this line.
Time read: 3,37
